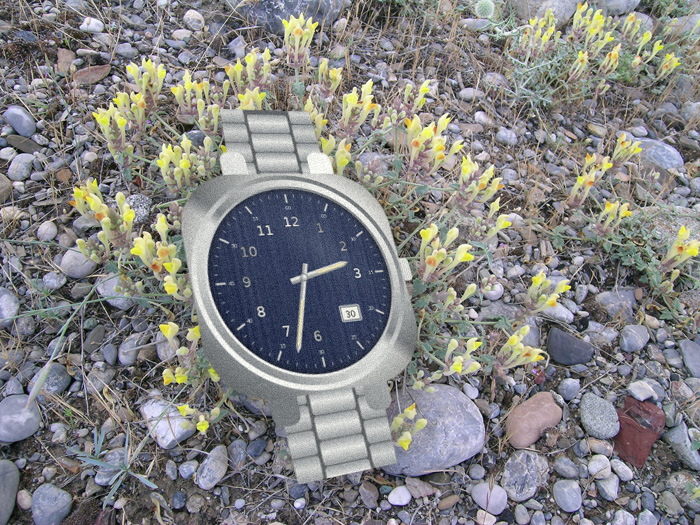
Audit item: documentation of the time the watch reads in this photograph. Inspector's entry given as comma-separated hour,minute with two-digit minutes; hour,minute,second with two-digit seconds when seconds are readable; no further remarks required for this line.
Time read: 2,33
